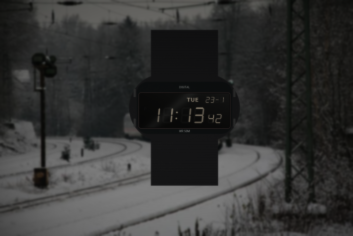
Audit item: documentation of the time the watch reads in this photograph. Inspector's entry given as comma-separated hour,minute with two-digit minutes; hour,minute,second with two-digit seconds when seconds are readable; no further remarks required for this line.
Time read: 11,13,42
